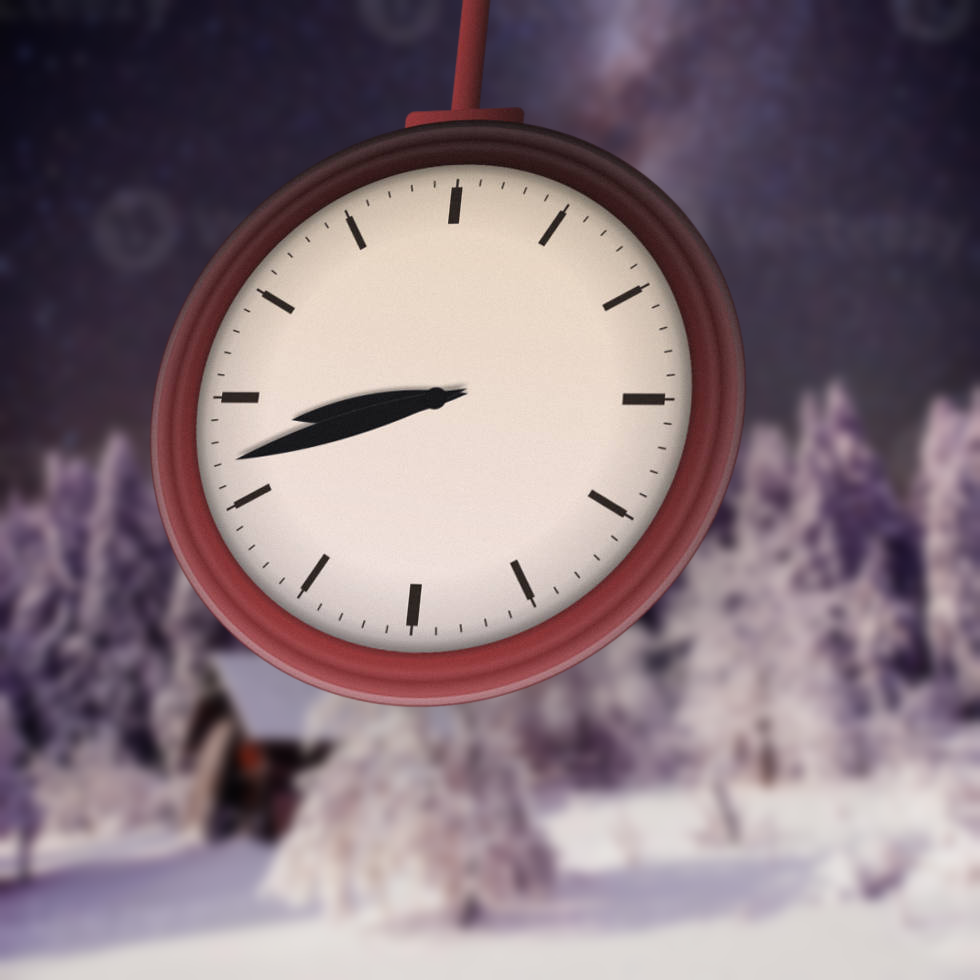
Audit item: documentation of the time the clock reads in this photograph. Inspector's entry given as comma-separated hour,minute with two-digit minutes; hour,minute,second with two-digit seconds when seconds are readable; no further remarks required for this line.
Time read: 8,42
